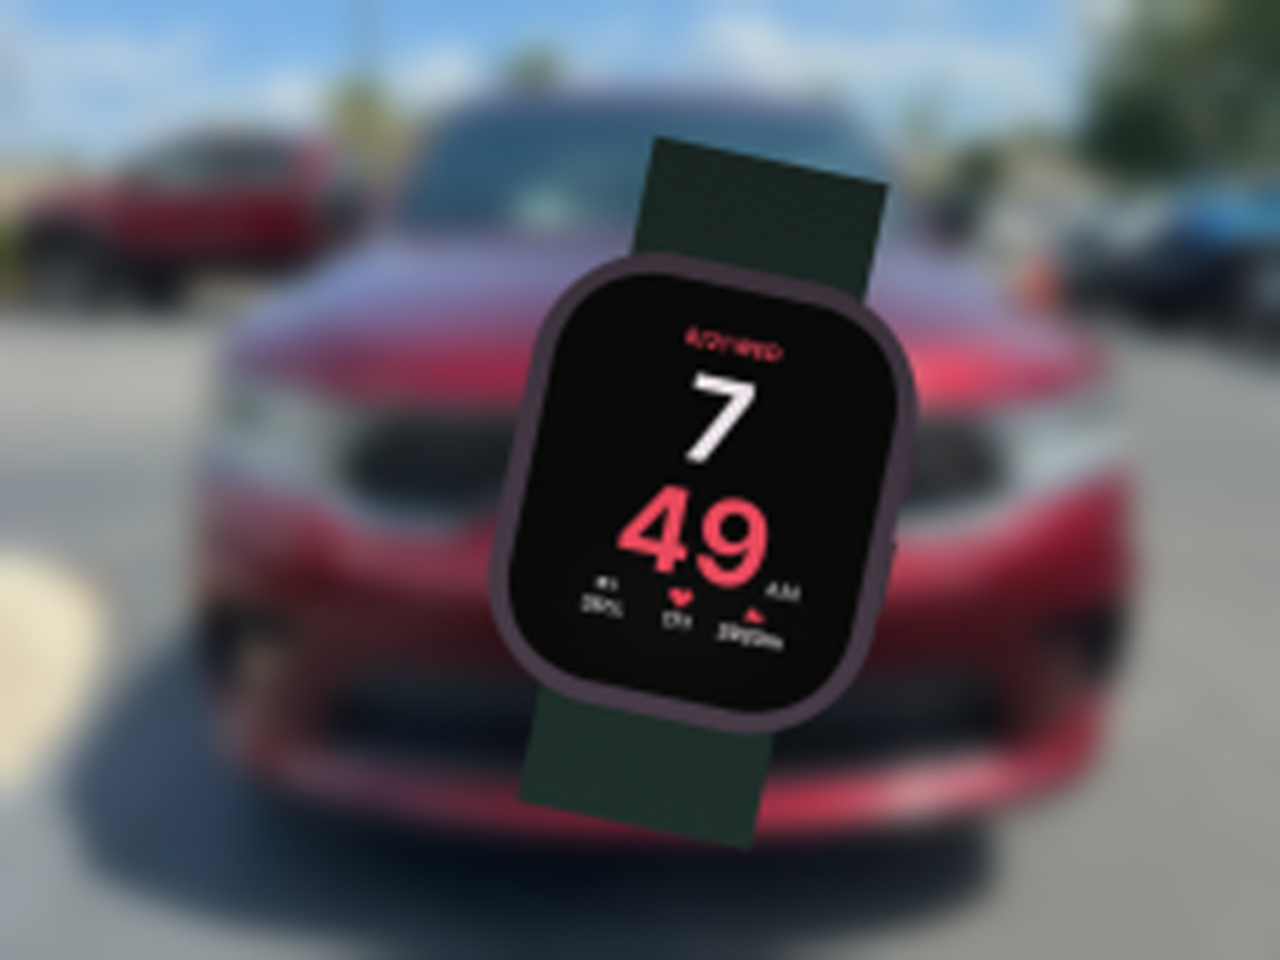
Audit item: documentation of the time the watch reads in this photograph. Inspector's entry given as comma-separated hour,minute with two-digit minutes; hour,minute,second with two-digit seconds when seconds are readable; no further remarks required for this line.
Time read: 7,49
